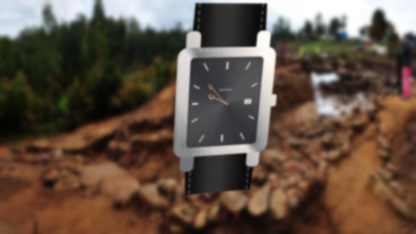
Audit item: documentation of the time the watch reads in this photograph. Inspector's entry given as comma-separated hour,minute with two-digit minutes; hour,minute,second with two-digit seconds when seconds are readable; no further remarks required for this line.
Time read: 9,53
